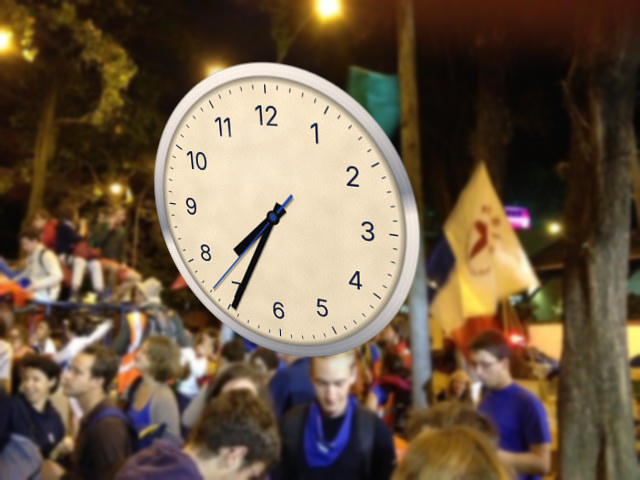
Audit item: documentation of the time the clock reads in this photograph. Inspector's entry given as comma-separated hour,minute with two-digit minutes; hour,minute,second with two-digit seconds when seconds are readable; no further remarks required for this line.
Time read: 7,34,37
